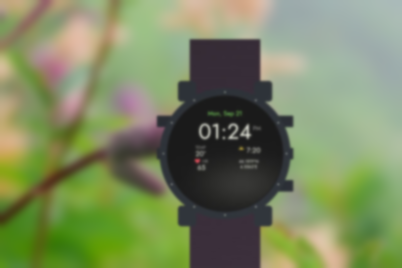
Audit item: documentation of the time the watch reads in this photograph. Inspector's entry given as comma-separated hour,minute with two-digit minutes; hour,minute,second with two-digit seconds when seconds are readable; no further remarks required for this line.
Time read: 1,24
